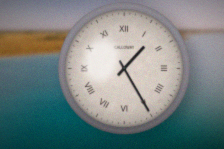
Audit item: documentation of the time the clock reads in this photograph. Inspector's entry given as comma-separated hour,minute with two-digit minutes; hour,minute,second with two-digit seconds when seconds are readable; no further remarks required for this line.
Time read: 1,25
